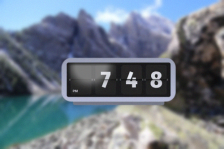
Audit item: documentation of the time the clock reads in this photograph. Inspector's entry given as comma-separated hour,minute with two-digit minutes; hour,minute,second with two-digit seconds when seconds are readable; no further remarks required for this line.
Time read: 7,48
